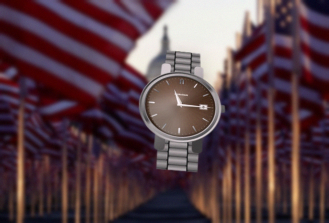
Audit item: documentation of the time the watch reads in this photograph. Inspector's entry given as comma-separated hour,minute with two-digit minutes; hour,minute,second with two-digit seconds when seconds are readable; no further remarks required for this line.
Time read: 11,15
